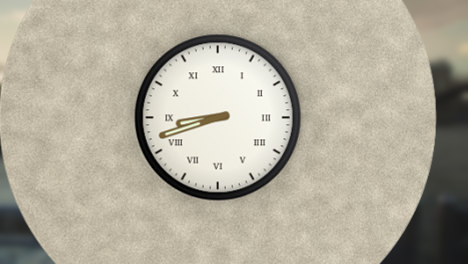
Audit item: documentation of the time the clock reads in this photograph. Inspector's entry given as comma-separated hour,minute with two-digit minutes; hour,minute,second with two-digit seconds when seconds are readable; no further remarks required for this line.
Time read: 8,42
